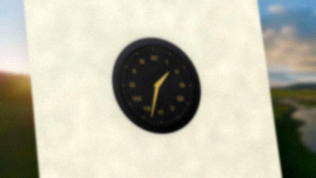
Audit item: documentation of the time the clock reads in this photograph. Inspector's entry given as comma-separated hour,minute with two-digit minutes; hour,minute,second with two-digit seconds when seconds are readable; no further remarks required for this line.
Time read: 1,33
